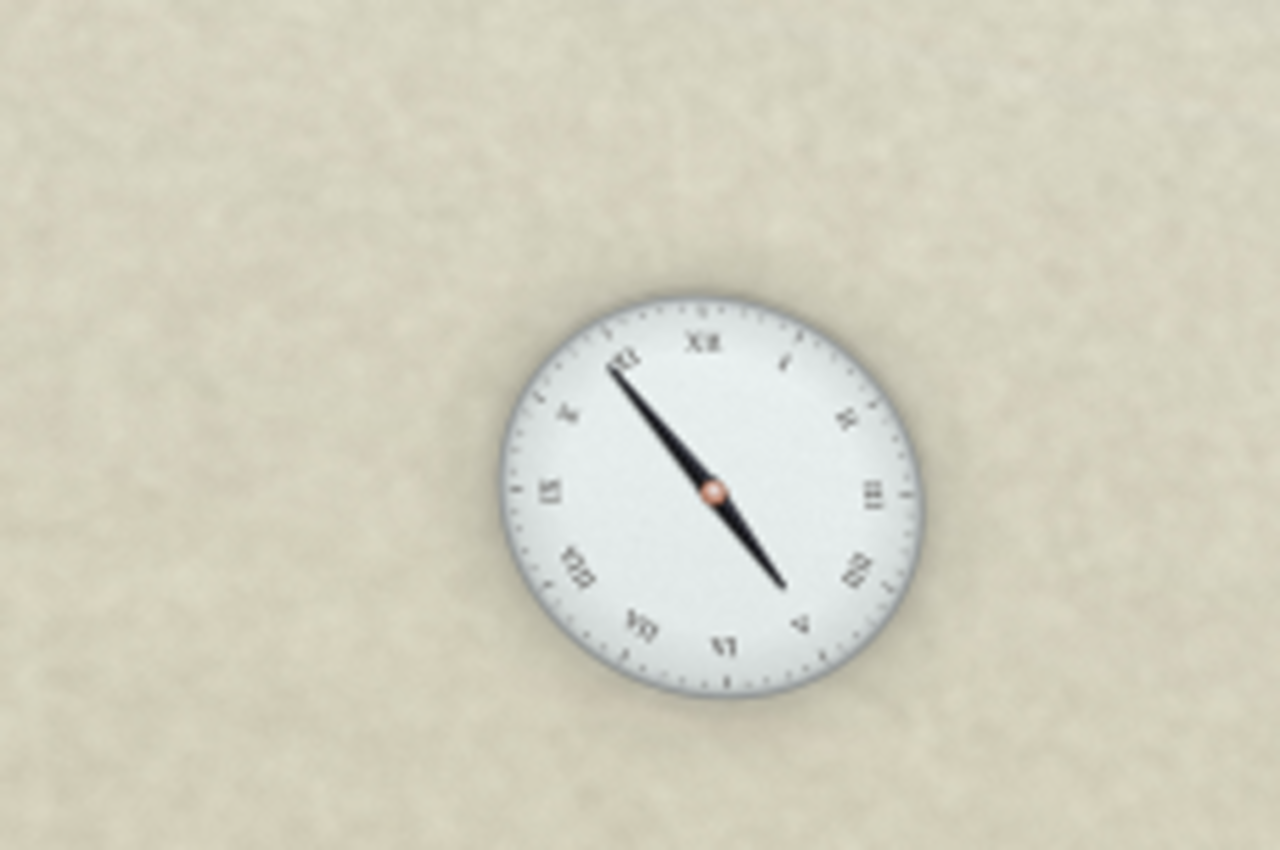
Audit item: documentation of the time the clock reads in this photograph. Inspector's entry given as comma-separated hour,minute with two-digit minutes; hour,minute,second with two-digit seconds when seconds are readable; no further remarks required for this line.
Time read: 4,54
